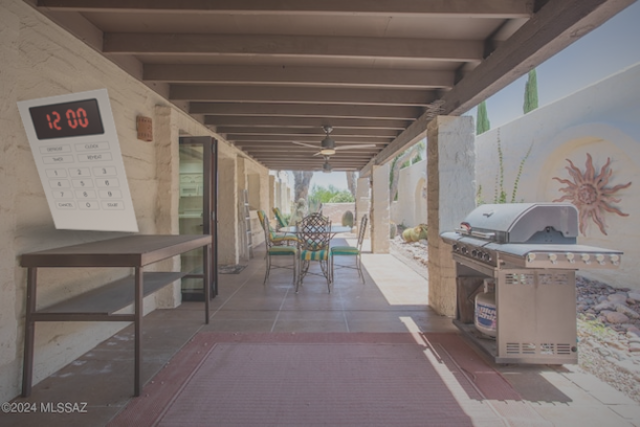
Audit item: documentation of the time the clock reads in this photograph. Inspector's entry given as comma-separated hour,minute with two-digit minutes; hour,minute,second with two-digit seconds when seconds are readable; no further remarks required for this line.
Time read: 12,00
